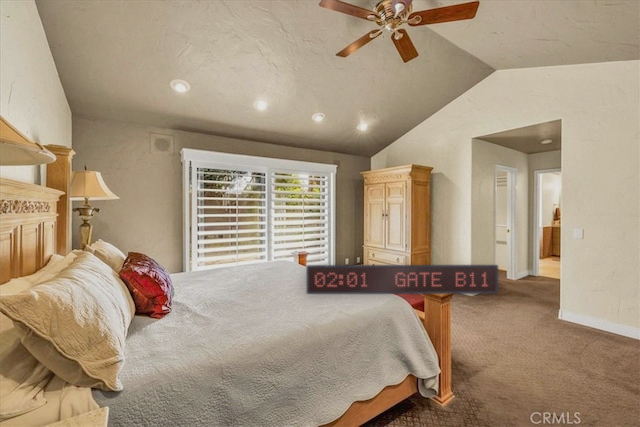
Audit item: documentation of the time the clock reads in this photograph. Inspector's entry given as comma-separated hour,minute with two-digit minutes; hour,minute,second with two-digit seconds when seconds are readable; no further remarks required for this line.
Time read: 2,01
